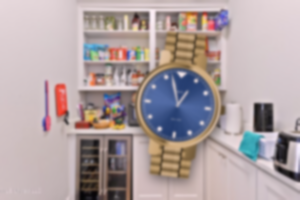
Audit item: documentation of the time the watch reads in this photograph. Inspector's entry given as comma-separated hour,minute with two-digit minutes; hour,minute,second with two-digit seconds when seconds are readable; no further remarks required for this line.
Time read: 12,57
